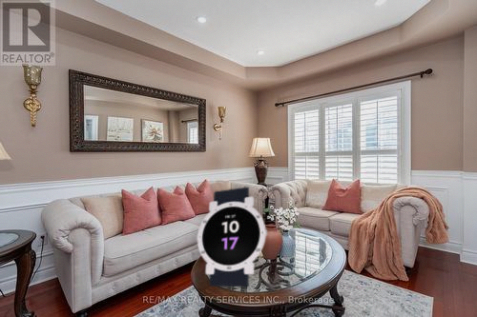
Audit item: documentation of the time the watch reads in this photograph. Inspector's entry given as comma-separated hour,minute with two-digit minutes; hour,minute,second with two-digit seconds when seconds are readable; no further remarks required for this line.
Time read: 10,17
